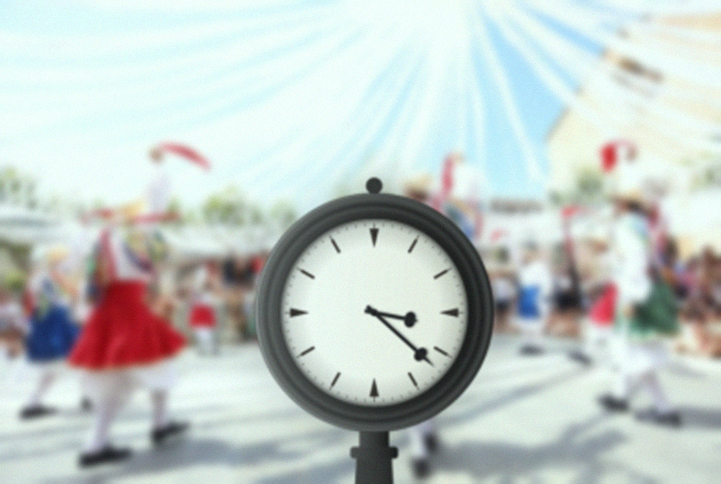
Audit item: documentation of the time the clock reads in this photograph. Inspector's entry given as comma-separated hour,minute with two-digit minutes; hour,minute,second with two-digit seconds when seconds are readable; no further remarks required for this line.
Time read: 3,22
